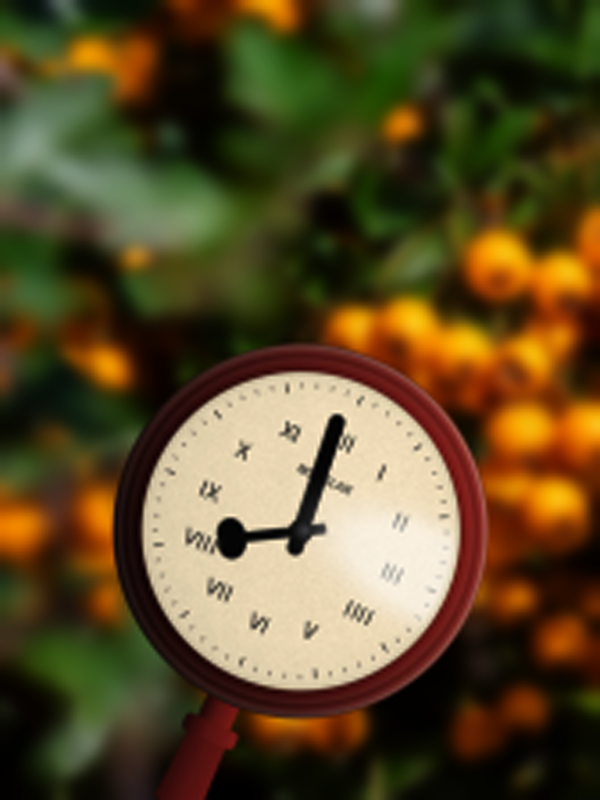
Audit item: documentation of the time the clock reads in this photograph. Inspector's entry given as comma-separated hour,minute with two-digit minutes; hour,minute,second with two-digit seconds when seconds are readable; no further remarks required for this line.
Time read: 7,59
